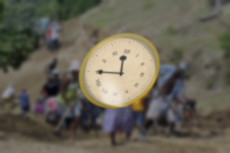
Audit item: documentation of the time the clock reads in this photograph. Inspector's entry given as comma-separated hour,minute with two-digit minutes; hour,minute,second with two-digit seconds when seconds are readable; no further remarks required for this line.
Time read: 11,45
